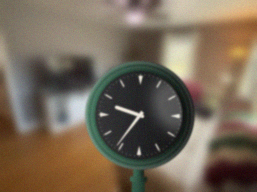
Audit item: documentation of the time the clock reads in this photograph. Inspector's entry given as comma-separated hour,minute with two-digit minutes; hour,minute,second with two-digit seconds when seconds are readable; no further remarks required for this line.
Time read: 9,36
